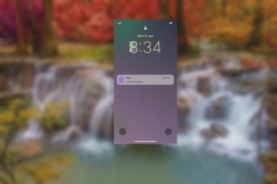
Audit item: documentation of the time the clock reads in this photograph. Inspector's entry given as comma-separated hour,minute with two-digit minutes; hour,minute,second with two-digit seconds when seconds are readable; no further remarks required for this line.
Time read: 8,34
